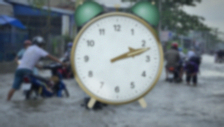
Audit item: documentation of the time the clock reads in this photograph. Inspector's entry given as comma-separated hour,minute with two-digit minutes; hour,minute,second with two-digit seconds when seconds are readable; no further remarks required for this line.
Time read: 2,12
